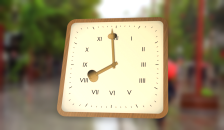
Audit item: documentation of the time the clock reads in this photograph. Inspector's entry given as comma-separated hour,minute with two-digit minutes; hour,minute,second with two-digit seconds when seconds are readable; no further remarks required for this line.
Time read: 7,59
